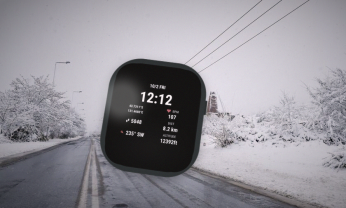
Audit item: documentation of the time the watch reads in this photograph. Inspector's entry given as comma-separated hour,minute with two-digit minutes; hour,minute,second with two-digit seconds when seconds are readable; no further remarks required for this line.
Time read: 12,12
